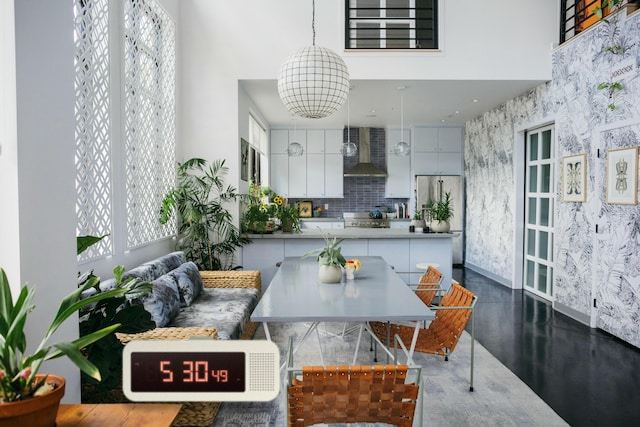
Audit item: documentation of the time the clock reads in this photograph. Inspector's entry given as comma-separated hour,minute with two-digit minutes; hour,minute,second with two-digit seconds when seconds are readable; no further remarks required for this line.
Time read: 5,30,49
